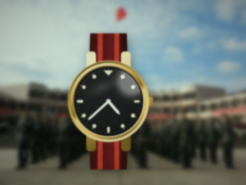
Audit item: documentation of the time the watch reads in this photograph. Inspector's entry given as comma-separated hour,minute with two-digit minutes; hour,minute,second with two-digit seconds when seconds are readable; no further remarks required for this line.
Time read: 4,38
